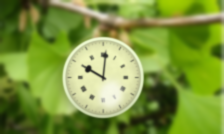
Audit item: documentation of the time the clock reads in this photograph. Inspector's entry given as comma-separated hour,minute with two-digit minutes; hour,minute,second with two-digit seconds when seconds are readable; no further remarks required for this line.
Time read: 10,01
